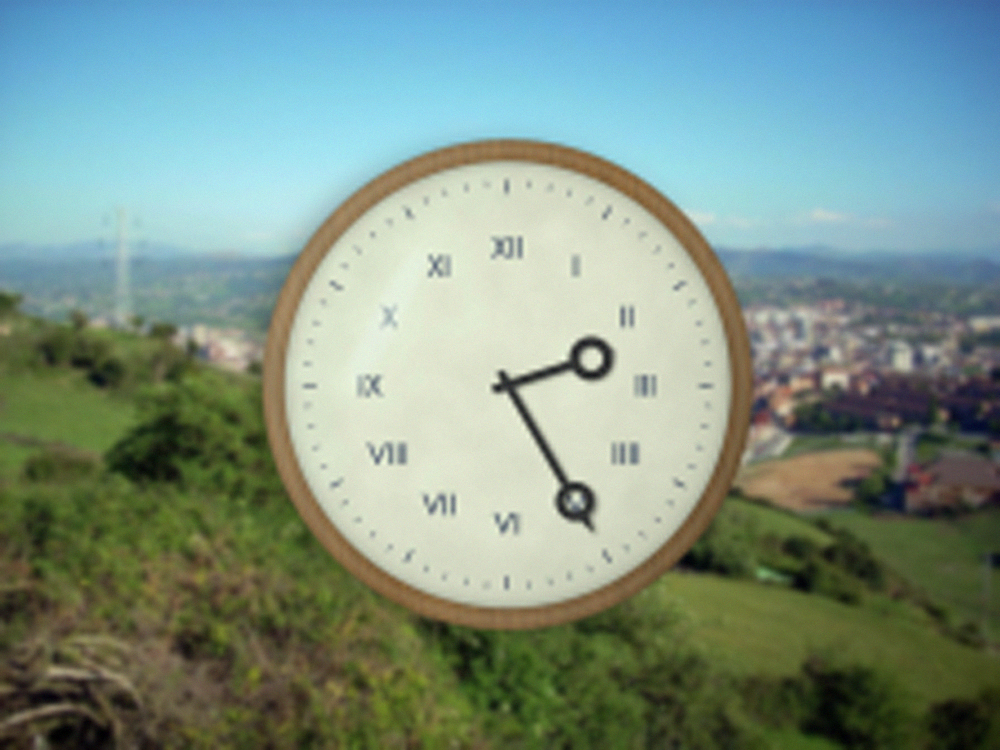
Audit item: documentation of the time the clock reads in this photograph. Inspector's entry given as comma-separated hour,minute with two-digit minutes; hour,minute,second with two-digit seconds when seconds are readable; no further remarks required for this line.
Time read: 2,25
